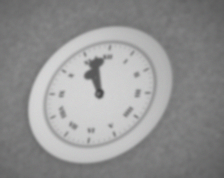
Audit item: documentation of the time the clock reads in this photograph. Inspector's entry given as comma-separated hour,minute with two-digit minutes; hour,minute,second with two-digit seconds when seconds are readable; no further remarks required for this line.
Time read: 10,57
